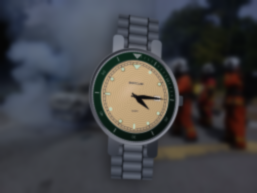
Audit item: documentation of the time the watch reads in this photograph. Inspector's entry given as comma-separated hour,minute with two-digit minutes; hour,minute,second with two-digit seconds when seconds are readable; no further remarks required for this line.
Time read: 4,15
